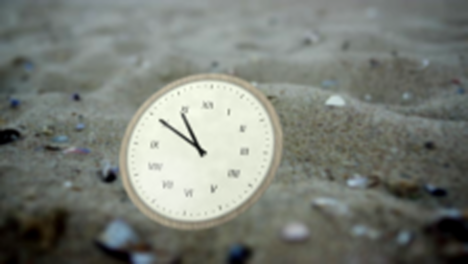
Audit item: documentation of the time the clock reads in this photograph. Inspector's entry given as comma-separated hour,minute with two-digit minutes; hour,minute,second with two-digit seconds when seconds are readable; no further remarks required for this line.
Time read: 10,50
